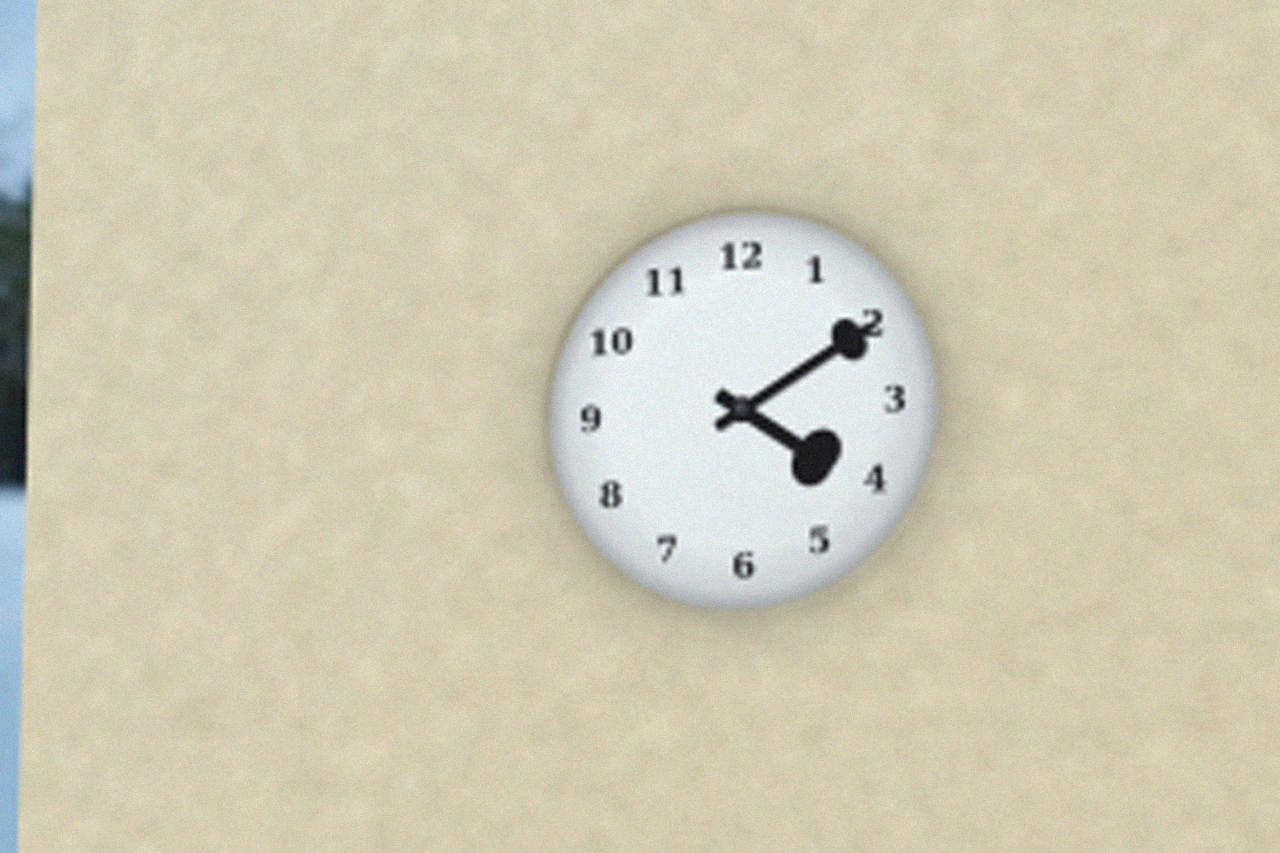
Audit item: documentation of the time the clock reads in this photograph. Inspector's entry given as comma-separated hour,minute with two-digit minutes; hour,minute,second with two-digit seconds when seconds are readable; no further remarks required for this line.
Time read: 4,10
